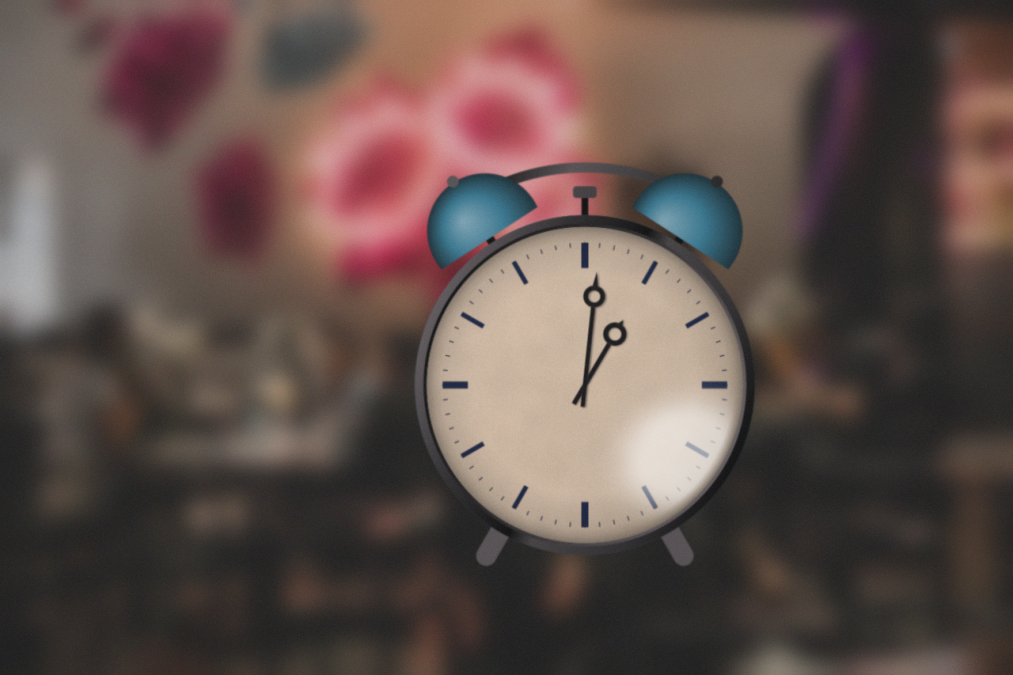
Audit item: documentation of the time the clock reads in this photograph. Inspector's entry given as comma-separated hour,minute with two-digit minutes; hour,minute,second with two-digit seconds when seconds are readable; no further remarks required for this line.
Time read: 1,01
